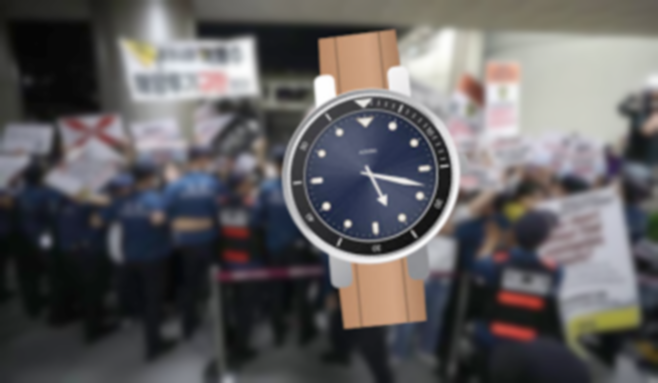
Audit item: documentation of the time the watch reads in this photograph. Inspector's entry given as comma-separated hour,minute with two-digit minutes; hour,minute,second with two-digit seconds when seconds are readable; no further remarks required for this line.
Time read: 5,18
